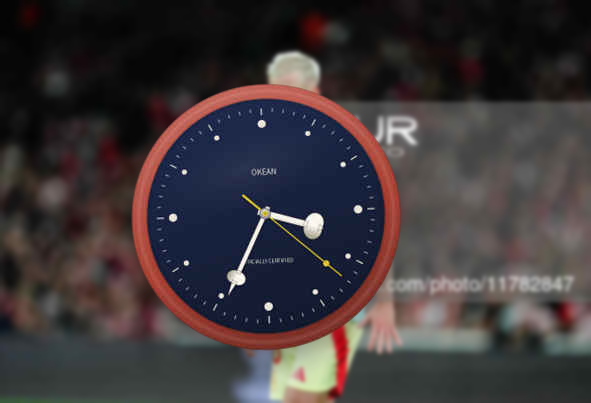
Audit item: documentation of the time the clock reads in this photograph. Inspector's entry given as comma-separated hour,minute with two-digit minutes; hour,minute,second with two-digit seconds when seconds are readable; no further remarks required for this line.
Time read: 3,34,22
